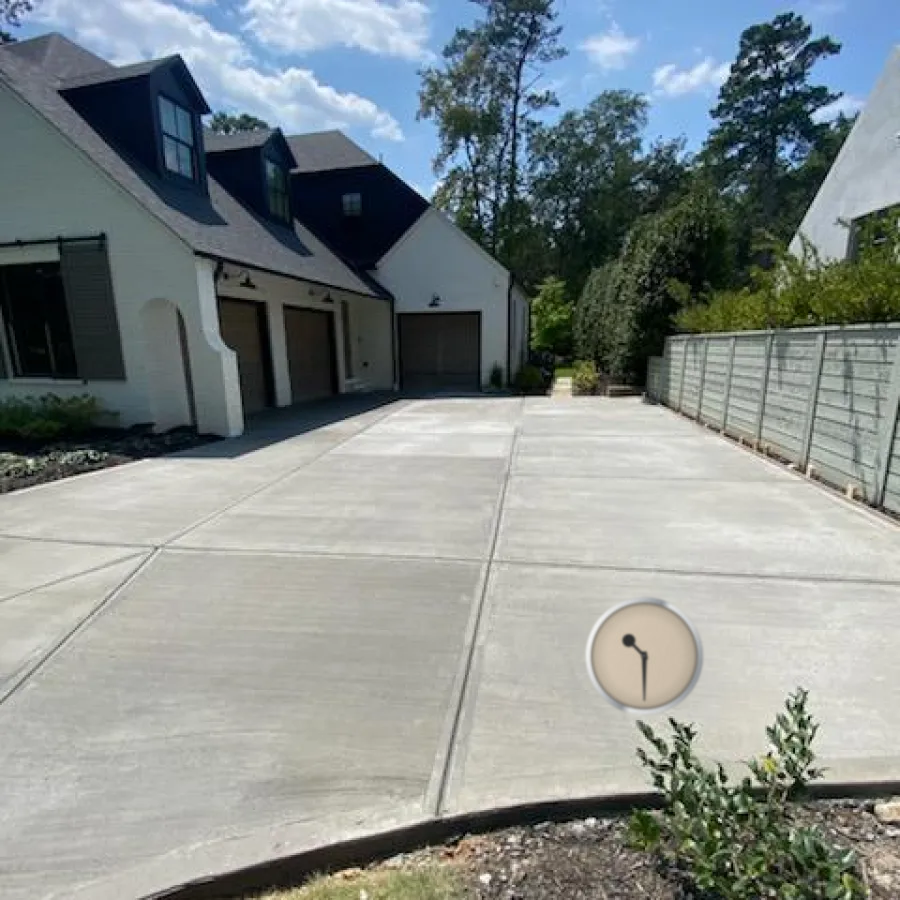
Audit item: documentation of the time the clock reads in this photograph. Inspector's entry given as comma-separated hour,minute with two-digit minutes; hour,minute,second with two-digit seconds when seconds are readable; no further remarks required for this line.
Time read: 10,30
